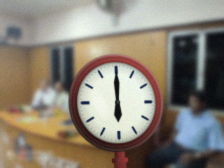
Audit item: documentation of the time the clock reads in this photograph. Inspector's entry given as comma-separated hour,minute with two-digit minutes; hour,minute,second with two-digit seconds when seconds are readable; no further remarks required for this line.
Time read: 6,00
